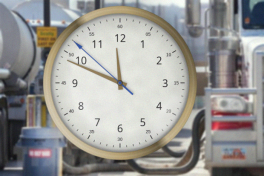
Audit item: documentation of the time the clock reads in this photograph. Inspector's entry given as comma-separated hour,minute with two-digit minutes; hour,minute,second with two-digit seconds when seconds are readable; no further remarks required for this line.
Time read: 11,48,52
